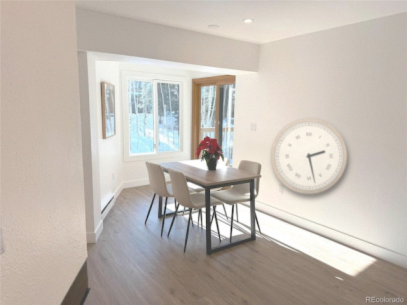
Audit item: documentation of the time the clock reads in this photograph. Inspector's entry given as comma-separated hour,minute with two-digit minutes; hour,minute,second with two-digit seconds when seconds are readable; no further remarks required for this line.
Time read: 2,28
